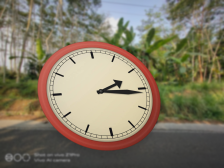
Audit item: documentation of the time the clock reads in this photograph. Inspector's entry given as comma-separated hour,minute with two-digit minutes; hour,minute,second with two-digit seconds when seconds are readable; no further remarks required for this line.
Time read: 2,16
